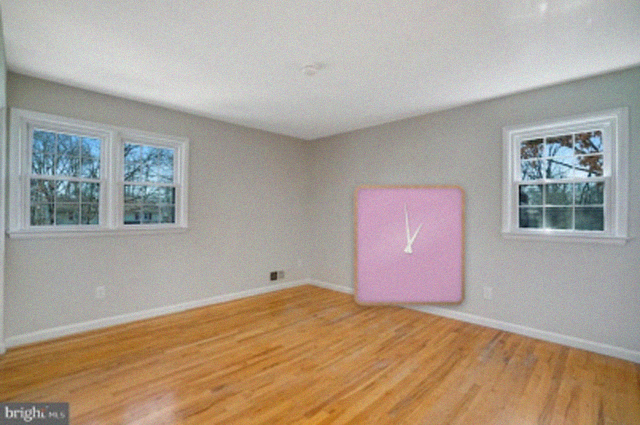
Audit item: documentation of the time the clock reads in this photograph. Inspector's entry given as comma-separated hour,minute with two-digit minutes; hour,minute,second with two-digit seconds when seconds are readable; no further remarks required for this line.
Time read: 12,59
